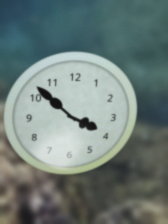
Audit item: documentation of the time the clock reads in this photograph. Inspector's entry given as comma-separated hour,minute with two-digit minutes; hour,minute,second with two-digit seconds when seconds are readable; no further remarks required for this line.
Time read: 3,52
